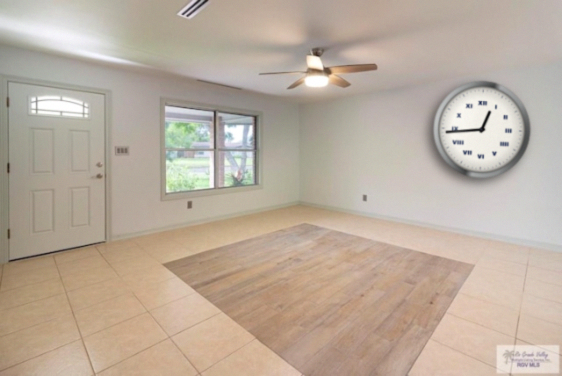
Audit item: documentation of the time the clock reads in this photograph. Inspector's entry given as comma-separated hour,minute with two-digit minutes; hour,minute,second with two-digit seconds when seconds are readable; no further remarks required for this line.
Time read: 12,44
